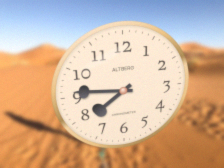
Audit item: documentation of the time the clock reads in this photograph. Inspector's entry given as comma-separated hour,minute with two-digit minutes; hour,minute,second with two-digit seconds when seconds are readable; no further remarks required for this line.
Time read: 7,46
